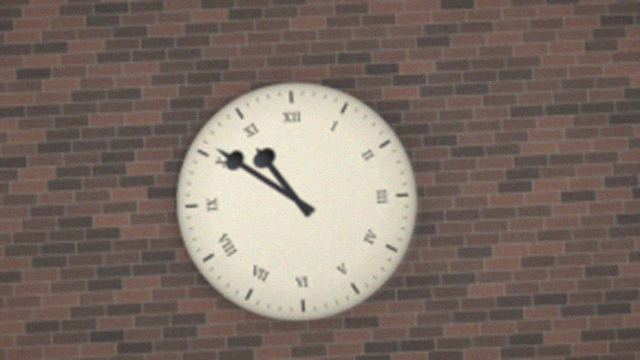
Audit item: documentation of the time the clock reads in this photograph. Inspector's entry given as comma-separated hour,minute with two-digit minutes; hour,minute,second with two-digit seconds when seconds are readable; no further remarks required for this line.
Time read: 10,51
